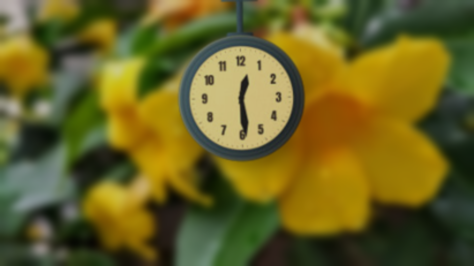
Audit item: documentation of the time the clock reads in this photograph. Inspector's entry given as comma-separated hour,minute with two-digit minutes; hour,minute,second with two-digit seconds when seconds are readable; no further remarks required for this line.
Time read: 12,29
